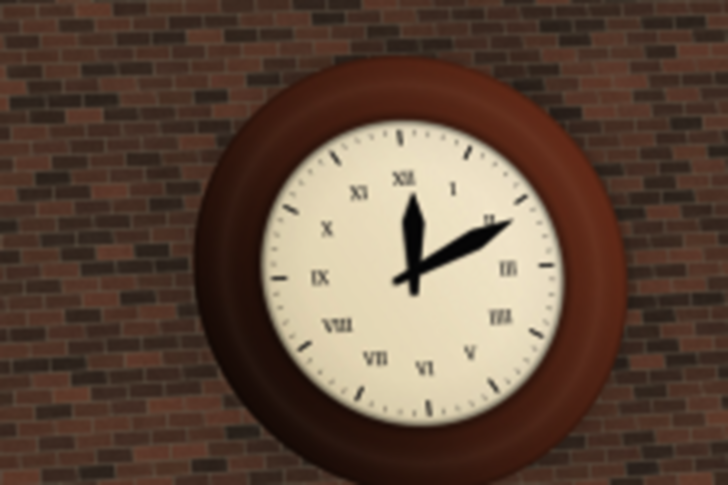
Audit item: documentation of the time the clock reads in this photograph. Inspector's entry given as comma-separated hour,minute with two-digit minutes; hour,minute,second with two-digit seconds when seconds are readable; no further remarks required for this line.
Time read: 12,11
